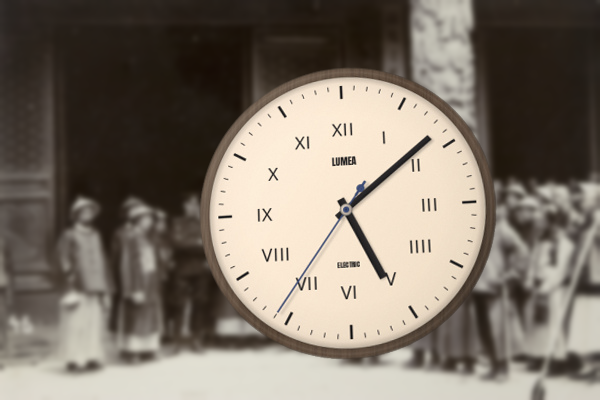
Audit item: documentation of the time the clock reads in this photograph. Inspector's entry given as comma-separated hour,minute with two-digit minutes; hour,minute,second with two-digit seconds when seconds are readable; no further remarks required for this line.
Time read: 5,08,36
